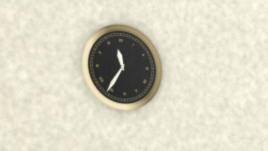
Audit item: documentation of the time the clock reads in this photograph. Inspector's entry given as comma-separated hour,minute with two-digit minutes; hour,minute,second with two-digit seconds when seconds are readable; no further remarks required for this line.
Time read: 11,36
